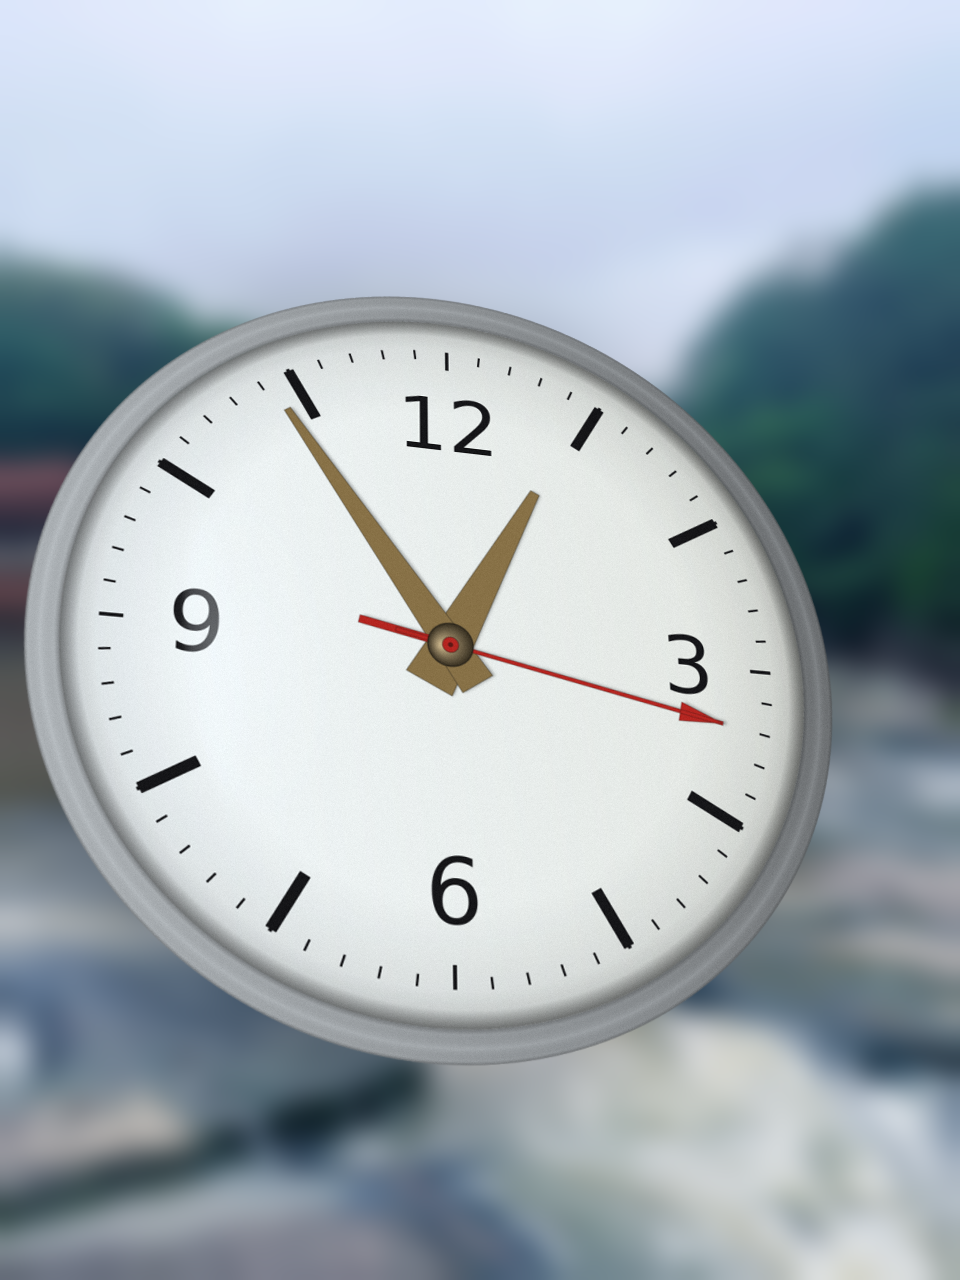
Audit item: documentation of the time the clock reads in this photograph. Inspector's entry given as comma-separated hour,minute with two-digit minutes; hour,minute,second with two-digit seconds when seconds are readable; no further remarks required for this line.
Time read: 12,54,17
